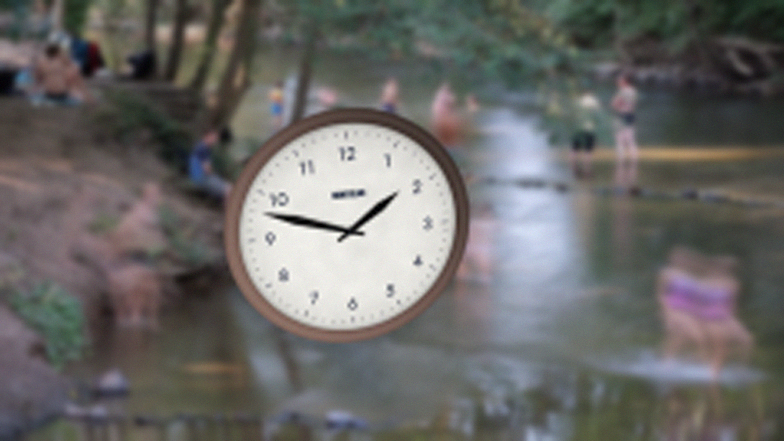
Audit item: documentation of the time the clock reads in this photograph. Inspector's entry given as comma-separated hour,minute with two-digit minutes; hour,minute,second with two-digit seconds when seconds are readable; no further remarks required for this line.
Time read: 1,48
